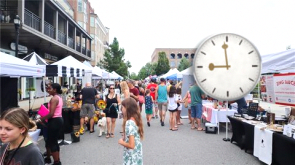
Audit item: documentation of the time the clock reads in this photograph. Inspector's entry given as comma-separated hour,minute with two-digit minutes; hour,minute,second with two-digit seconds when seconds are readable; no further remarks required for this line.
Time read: 8,59
